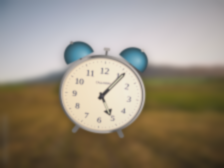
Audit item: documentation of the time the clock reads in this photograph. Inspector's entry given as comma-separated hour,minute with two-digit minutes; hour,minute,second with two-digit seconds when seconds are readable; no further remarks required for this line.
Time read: 5,06
